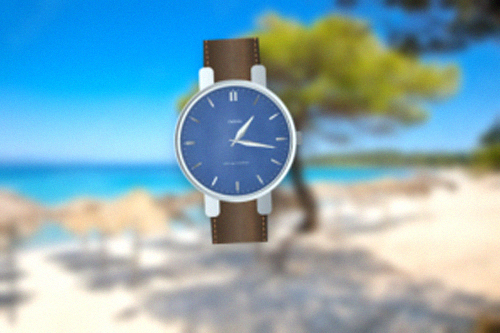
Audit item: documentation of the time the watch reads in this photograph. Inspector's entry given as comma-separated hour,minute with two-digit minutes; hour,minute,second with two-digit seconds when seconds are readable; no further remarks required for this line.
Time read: 1,17
